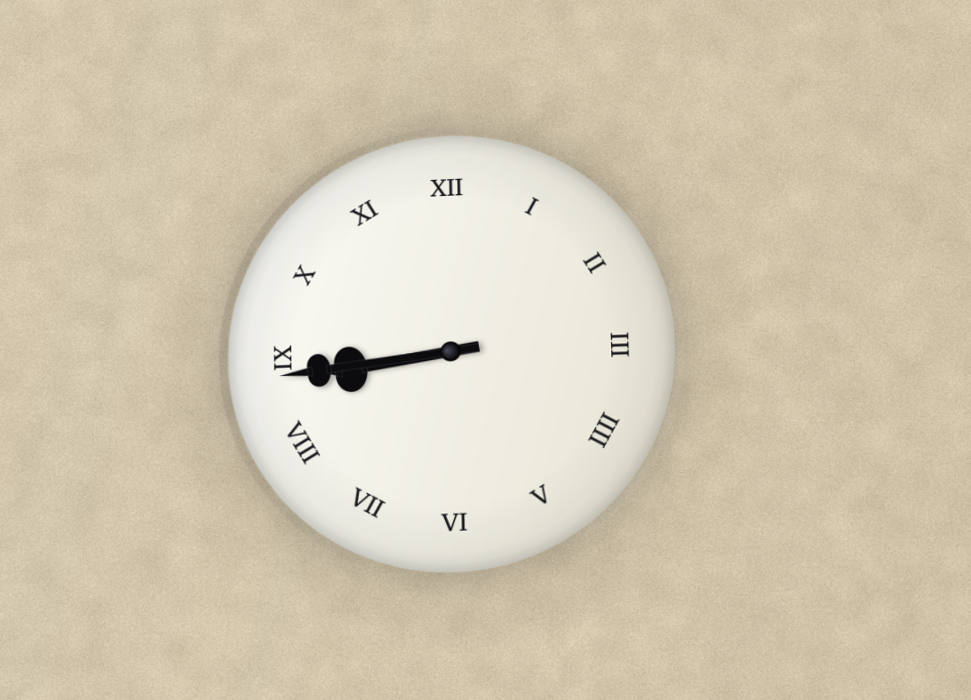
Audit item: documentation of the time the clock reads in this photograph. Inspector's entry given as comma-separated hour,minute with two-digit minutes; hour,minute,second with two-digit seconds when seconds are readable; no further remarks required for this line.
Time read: 8,44
